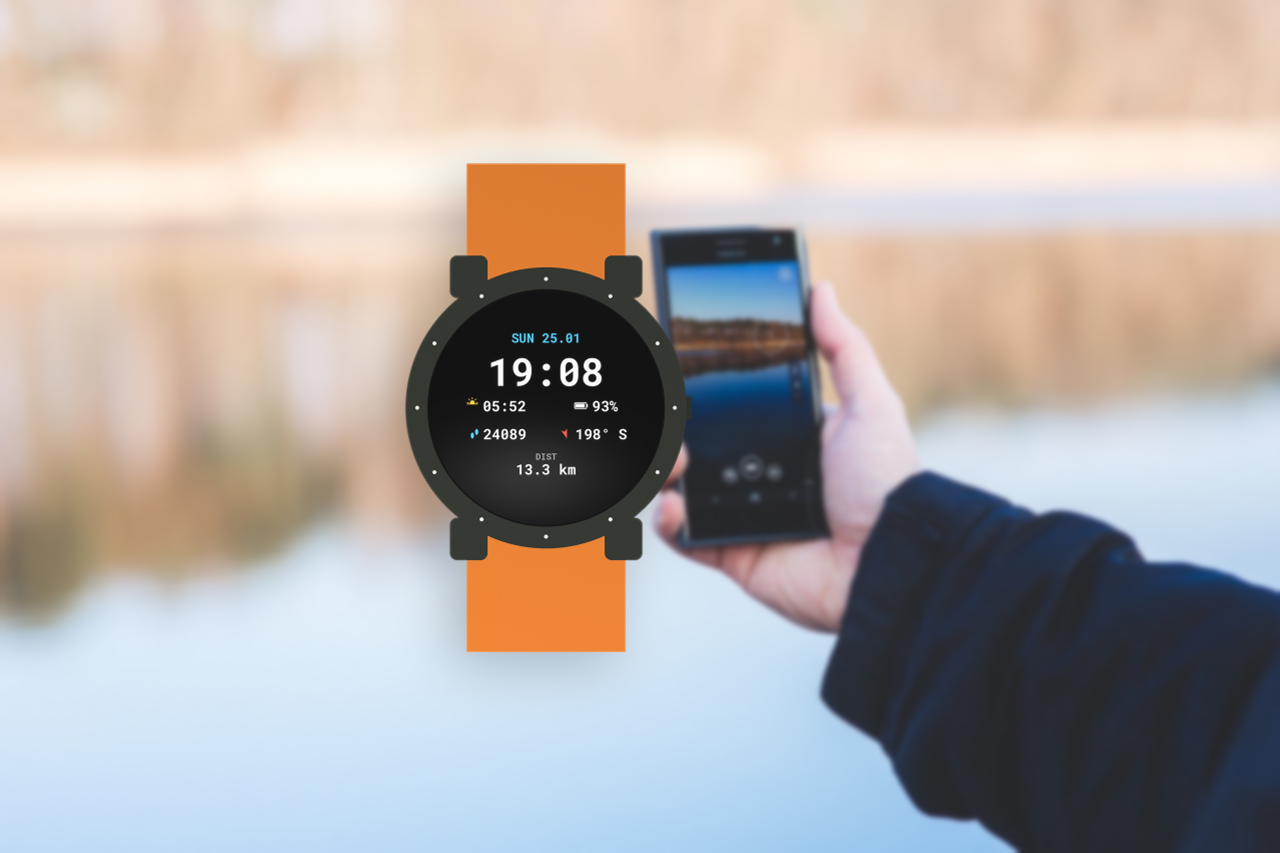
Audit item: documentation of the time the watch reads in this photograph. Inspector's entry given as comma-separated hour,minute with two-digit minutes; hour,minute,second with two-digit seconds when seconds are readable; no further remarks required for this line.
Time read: 19,08
